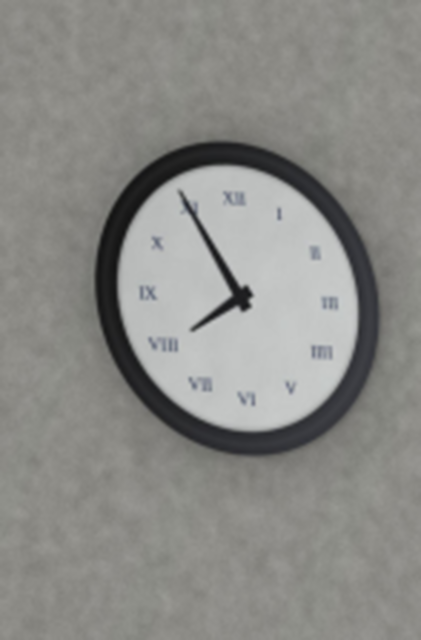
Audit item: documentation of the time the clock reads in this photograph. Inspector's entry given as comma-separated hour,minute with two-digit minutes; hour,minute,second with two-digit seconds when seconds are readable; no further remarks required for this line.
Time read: 7,55
